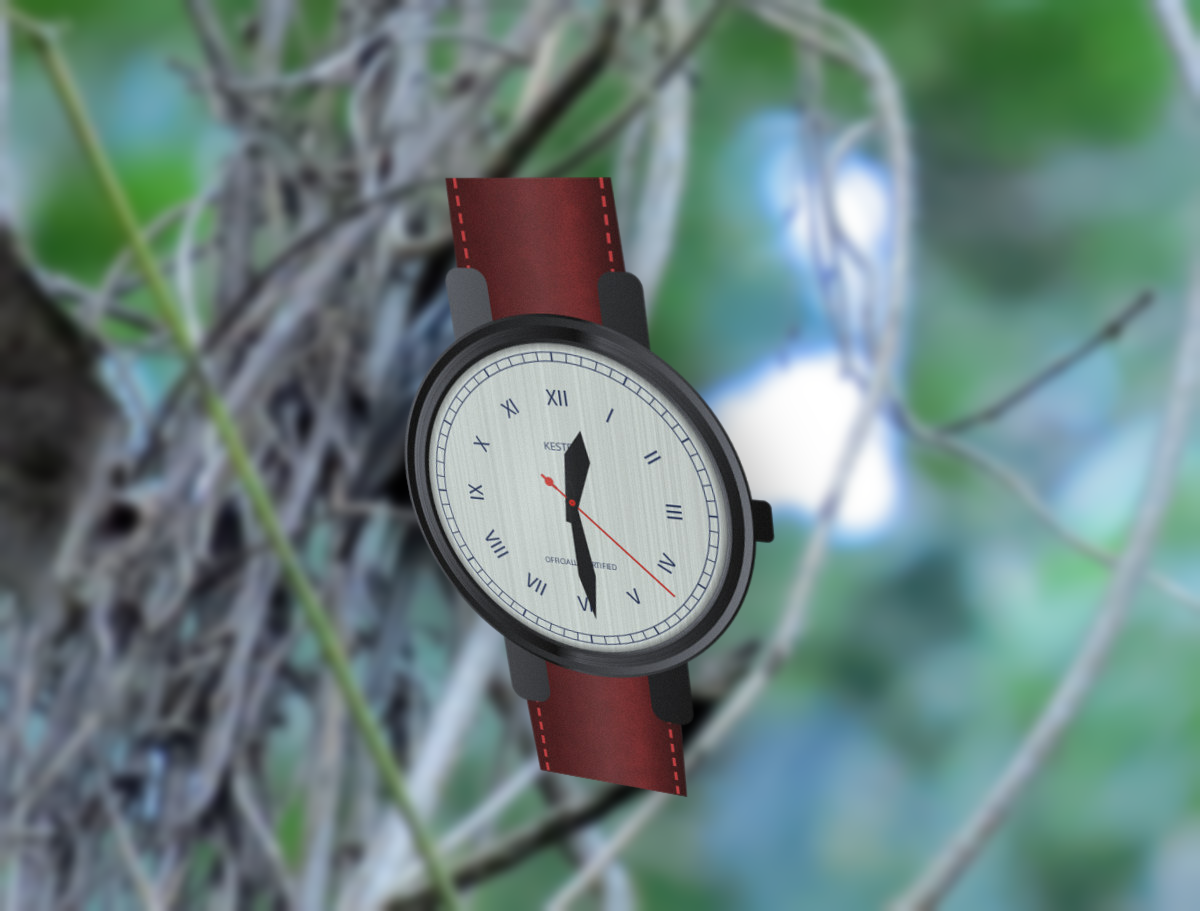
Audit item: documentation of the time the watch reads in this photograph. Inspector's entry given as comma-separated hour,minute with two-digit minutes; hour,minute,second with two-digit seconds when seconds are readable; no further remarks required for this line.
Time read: 12,29,22
